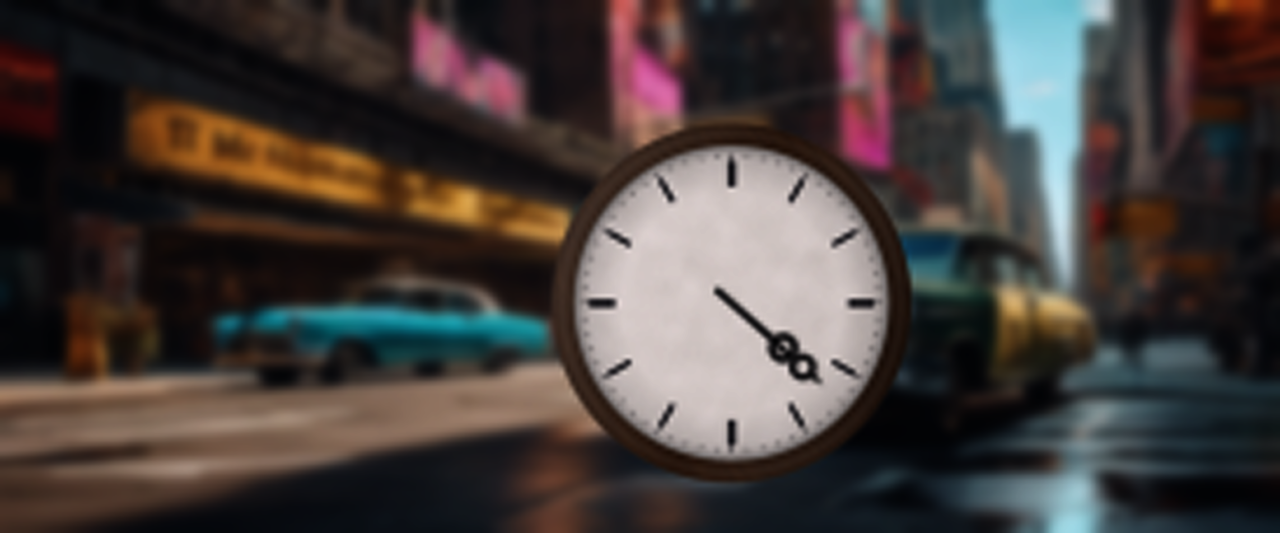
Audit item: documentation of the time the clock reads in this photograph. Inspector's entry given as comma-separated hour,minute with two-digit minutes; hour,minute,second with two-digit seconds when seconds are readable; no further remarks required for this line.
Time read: 4,22
